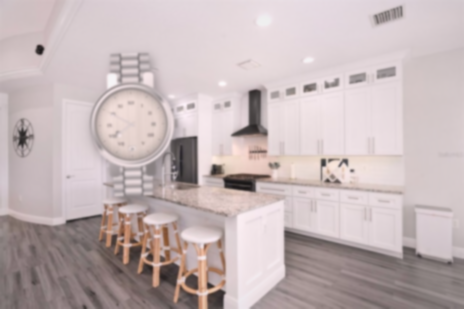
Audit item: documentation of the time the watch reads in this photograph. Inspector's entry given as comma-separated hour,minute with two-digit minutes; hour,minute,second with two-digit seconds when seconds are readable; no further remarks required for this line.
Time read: 7,50
